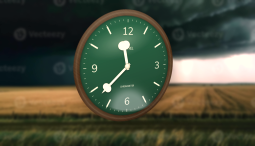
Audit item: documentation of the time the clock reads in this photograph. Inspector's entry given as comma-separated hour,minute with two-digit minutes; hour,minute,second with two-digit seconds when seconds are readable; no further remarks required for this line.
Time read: 11,38
